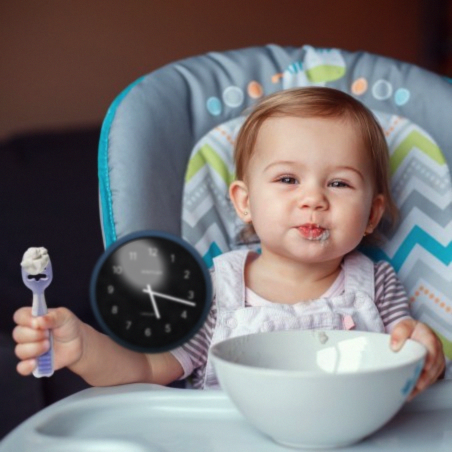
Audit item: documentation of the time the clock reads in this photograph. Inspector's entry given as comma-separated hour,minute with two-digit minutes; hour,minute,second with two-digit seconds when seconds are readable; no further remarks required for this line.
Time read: 5,17
